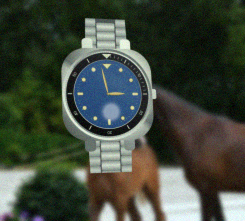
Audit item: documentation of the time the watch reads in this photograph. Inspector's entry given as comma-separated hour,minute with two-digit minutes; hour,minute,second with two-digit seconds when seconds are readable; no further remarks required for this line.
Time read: 2,58
